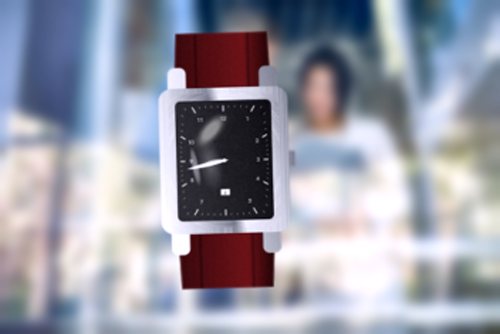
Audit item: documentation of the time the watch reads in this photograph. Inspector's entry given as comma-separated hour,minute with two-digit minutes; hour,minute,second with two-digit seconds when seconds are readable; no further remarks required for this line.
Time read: 8,43
